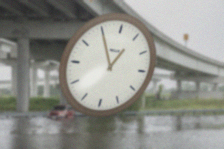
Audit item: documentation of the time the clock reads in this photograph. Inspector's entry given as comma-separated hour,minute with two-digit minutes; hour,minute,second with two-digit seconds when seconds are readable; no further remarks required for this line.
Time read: 12,55
